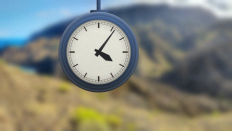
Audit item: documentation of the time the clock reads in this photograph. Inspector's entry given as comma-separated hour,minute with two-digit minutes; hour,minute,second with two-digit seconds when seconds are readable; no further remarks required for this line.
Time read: 4,06
